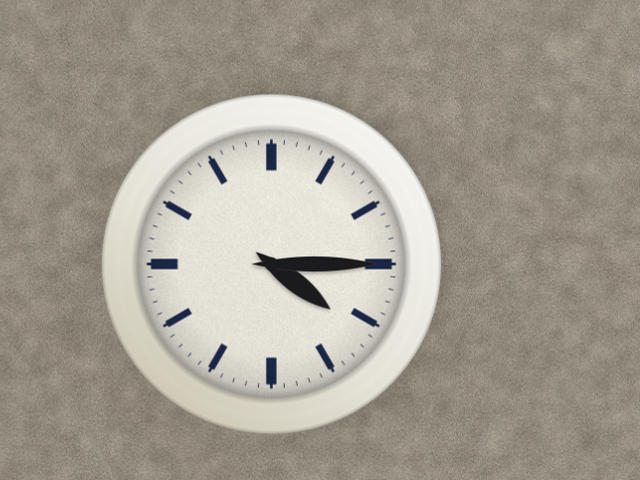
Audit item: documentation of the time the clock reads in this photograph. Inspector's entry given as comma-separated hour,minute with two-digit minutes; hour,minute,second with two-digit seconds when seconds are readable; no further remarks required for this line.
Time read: 4,15
